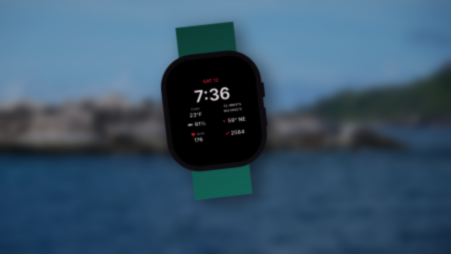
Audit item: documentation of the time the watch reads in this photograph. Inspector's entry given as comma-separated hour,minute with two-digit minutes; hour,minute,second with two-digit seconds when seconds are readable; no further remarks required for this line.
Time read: 7,36
